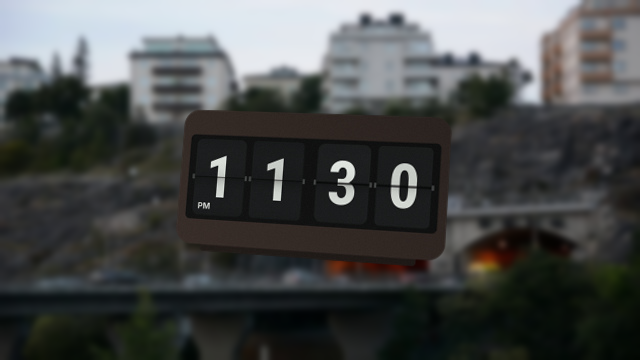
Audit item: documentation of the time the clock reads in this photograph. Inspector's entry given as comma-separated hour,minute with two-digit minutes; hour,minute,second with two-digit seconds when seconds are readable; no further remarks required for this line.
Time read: 11,30
